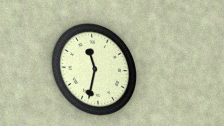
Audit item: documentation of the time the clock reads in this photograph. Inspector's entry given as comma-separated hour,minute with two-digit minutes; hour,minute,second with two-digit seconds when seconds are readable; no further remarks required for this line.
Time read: 11,33
